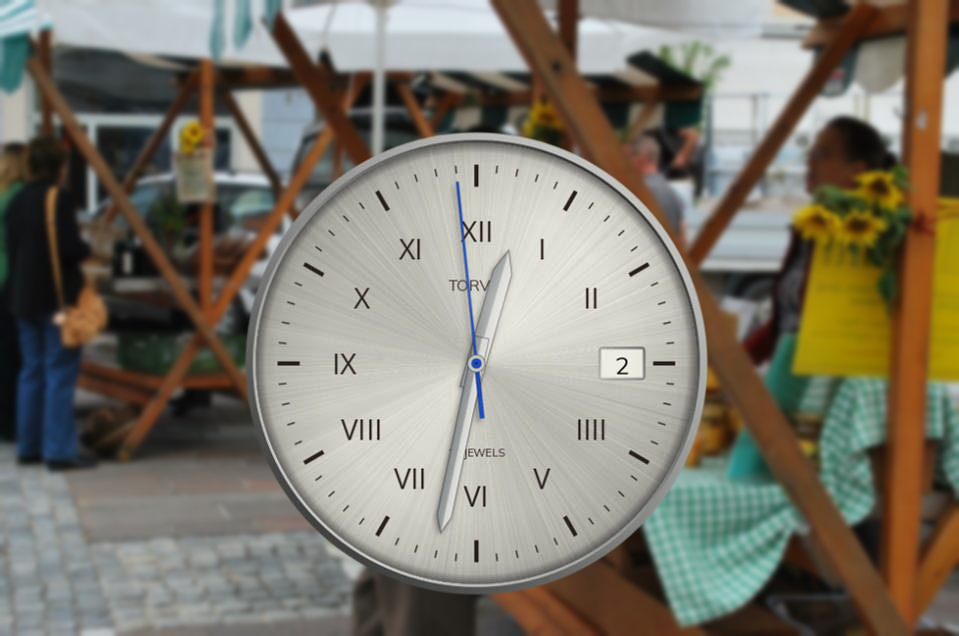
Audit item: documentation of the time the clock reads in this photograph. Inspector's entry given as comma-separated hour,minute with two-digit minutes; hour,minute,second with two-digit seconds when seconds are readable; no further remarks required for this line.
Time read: 12,31,59
